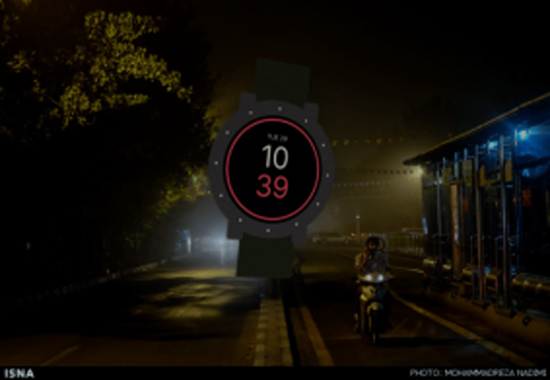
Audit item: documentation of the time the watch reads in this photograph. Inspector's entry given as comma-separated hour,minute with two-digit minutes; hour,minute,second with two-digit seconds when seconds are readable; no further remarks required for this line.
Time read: 10,39
